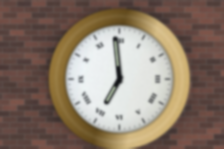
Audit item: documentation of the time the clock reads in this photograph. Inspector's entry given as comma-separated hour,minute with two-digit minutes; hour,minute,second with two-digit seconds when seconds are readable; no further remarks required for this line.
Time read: 6,59
